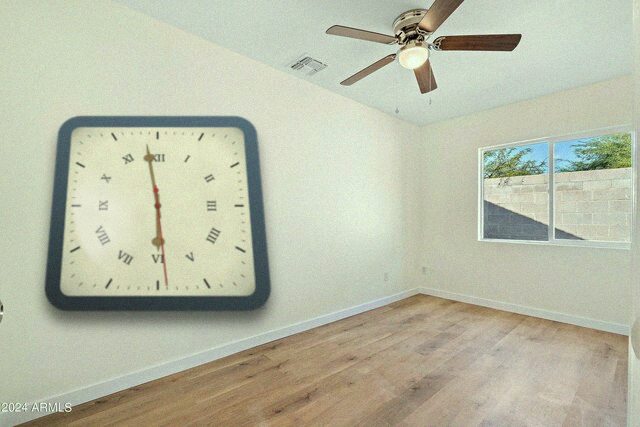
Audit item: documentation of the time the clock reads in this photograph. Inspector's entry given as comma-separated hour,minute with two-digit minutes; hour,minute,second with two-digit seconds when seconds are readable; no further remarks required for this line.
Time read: 5,58,29
